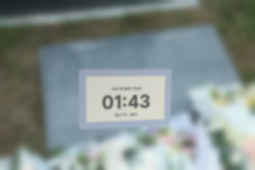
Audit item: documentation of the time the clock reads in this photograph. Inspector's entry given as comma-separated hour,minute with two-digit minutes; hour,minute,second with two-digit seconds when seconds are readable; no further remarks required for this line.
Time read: 1,43
